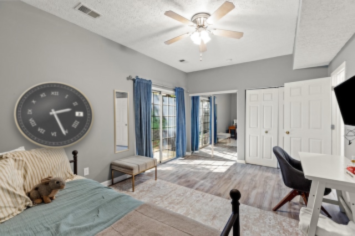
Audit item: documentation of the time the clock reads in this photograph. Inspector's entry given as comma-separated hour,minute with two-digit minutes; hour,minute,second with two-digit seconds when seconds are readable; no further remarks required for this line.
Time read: 2,26
